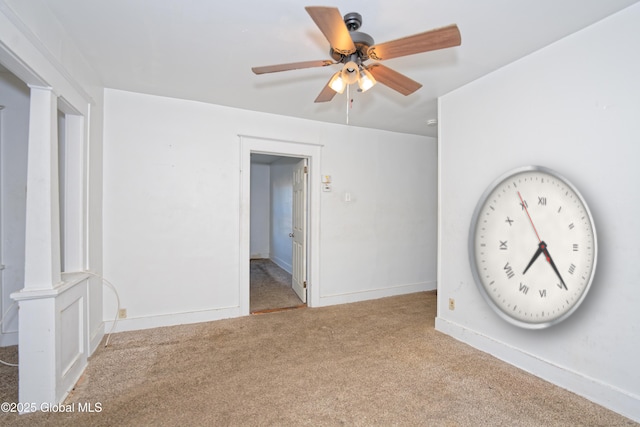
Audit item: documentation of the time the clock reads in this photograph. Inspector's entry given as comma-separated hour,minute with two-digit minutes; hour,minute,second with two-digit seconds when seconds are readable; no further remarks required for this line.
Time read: 7,23,55
